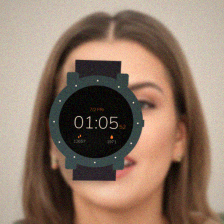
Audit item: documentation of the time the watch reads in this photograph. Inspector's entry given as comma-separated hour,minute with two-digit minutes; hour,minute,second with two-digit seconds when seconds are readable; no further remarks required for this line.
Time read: 1,05
